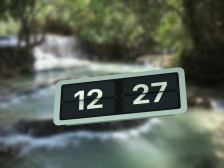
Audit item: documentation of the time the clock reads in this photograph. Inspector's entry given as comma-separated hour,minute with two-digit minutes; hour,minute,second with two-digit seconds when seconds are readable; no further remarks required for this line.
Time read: 12,27
